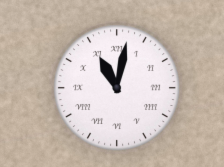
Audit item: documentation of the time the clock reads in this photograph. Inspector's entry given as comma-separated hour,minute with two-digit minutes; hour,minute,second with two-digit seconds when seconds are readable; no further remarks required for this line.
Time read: 11,02
